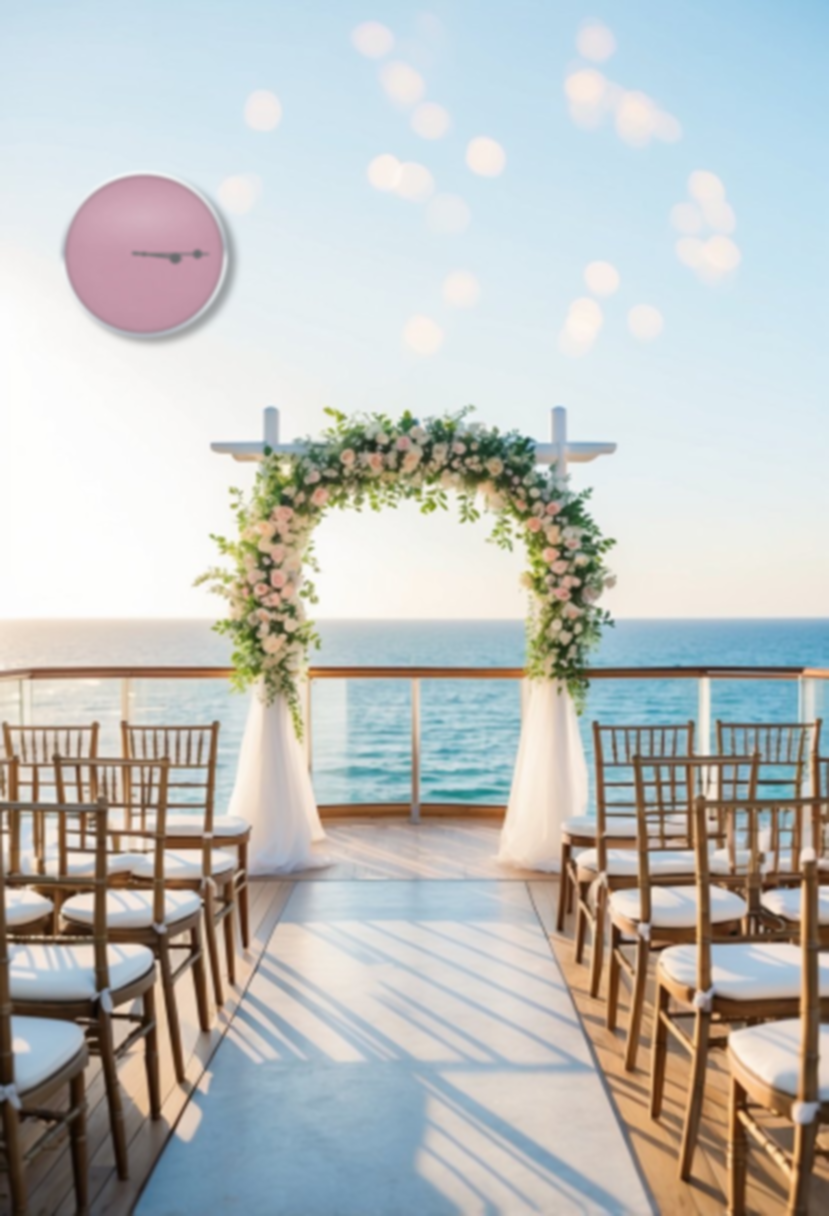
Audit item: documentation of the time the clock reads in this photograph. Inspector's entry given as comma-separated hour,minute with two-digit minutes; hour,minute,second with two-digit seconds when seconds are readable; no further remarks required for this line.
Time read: 3,15
